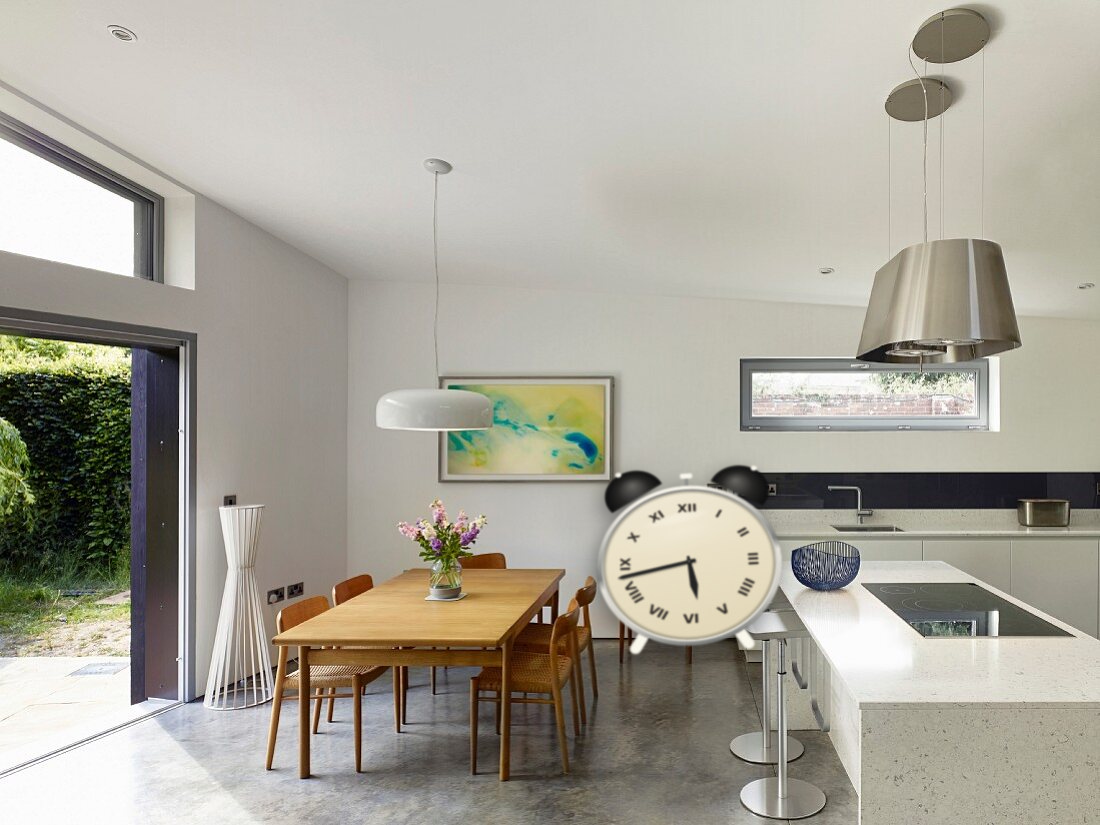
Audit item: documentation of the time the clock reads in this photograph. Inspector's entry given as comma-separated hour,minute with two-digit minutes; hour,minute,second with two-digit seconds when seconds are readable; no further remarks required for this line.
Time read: 5,43
